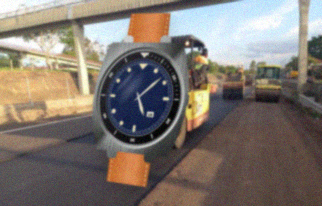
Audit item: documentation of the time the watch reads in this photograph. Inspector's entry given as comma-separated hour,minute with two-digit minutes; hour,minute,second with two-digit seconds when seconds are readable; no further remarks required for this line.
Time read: 5,08
